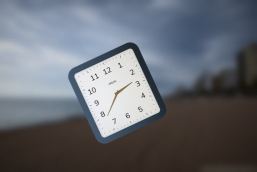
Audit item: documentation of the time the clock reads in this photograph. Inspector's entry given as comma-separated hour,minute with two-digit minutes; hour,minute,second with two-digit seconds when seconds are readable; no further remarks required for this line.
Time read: 2,38
